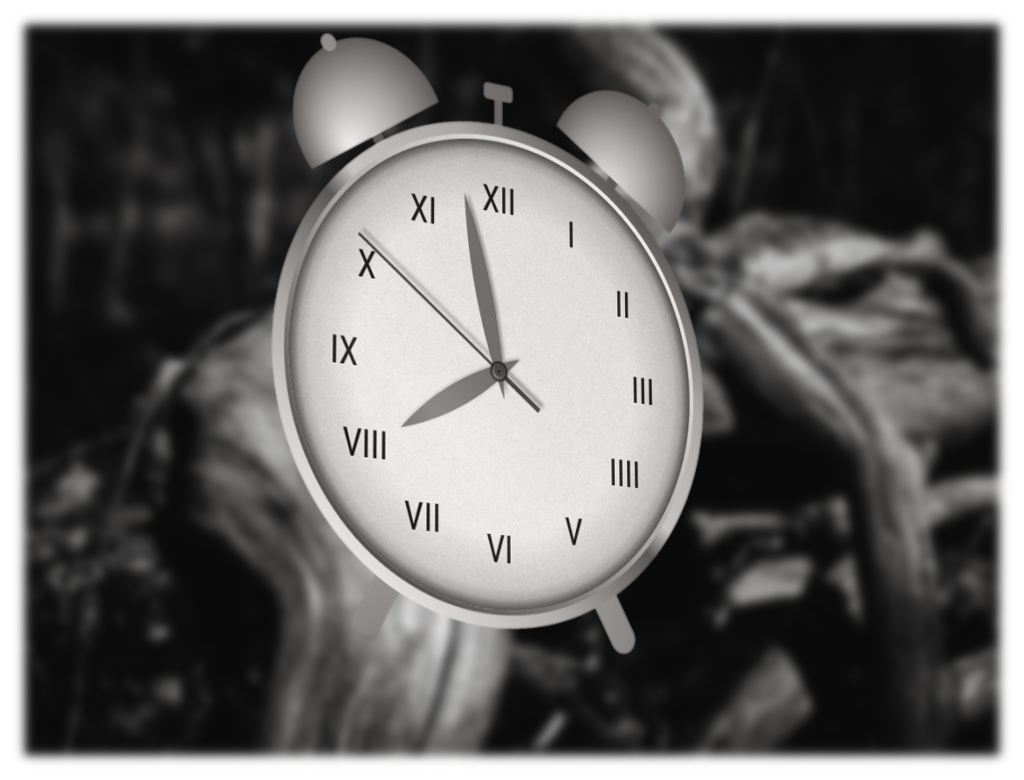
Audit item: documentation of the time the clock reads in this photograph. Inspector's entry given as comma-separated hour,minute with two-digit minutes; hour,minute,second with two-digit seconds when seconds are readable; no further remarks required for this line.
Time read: 7,57,51
